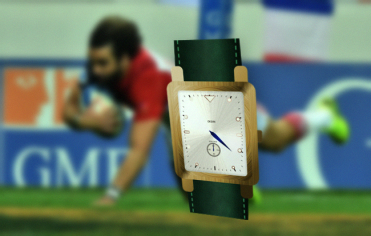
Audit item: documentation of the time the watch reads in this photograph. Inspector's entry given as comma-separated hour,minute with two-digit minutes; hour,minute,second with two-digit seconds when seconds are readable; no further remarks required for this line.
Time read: 4,22
